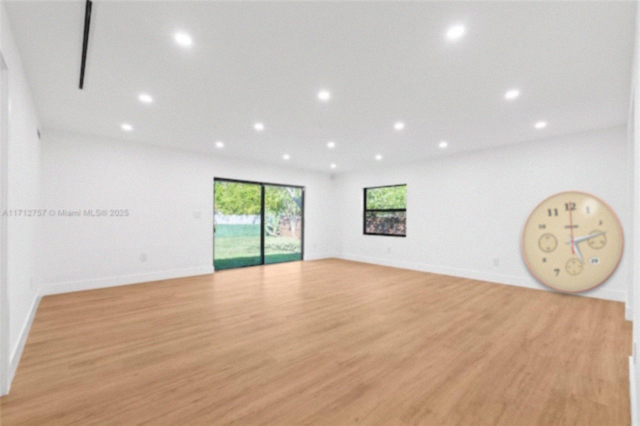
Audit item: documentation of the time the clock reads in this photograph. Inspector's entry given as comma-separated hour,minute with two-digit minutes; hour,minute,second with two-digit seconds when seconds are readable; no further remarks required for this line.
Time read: 5,13
